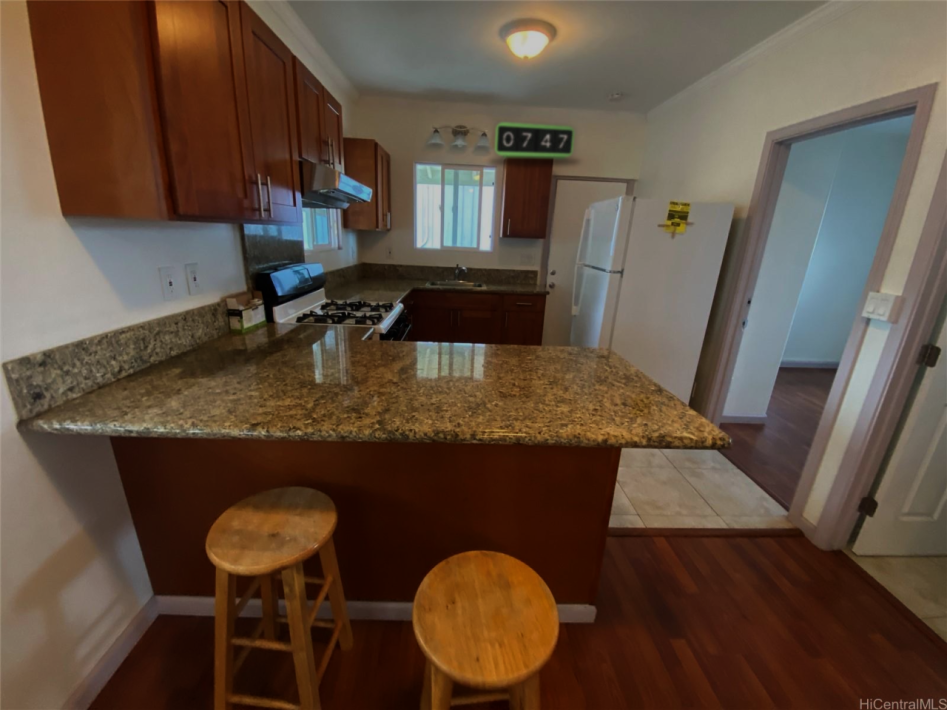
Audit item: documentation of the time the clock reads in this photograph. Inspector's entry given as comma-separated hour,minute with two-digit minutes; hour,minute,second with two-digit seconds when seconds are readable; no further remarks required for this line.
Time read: 7,47
